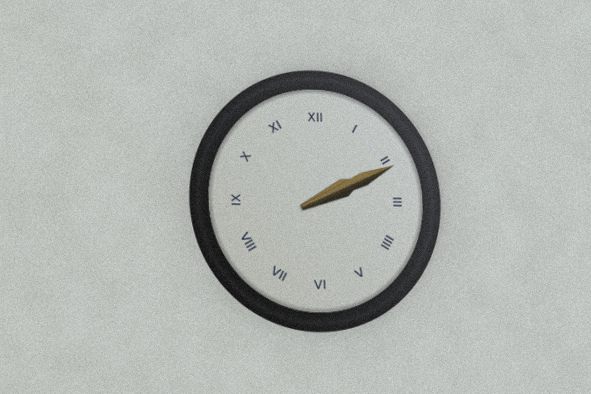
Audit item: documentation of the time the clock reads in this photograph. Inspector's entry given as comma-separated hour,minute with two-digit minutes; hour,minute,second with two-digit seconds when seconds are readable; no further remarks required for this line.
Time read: 2,11
